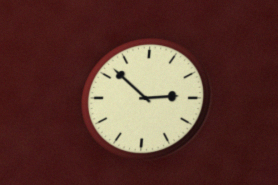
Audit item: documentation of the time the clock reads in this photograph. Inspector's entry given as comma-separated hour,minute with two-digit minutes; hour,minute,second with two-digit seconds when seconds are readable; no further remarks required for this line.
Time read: 2,52
